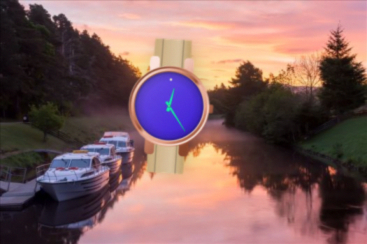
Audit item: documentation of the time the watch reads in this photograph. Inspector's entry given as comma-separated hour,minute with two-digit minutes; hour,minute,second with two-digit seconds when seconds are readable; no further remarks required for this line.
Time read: 12,24
